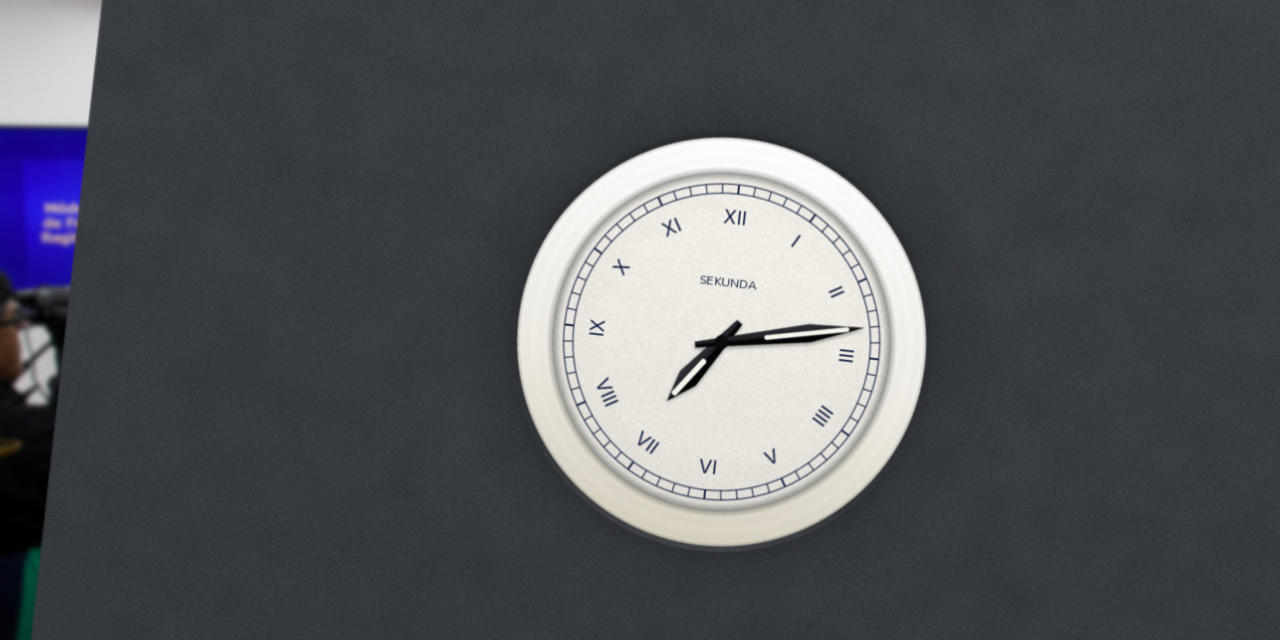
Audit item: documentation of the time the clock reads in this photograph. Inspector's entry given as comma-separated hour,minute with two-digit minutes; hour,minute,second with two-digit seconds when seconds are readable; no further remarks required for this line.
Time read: 7,13
